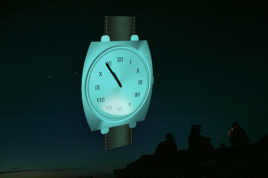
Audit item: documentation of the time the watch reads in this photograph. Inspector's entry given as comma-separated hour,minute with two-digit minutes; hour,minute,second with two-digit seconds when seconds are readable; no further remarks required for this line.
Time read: 10,54
